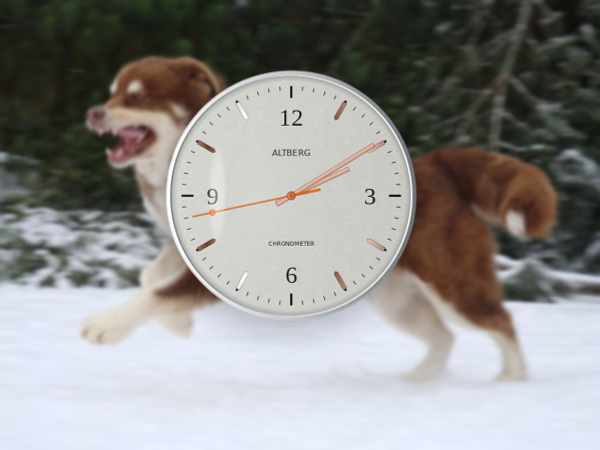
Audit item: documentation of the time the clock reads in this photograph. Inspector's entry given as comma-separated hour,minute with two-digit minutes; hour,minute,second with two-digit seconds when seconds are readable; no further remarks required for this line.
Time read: 2,09,43
